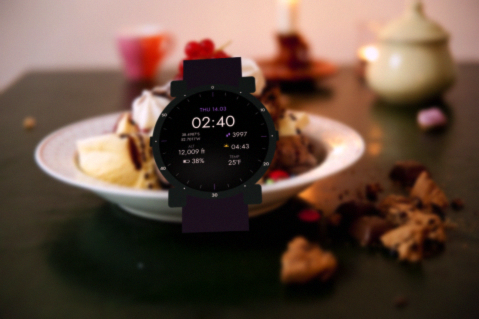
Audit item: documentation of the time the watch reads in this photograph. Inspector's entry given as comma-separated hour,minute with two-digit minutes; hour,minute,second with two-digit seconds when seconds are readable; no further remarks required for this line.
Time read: 2,40
